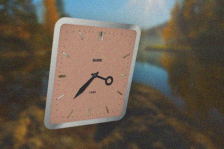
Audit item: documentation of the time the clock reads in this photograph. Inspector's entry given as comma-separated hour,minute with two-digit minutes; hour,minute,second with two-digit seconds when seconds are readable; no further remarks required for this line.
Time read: 3,37
